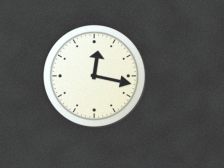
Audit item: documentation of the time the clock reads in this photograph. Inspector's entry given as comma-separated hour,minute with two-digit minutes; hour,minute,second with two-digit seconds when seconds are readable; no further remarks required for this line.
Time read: 12,17
